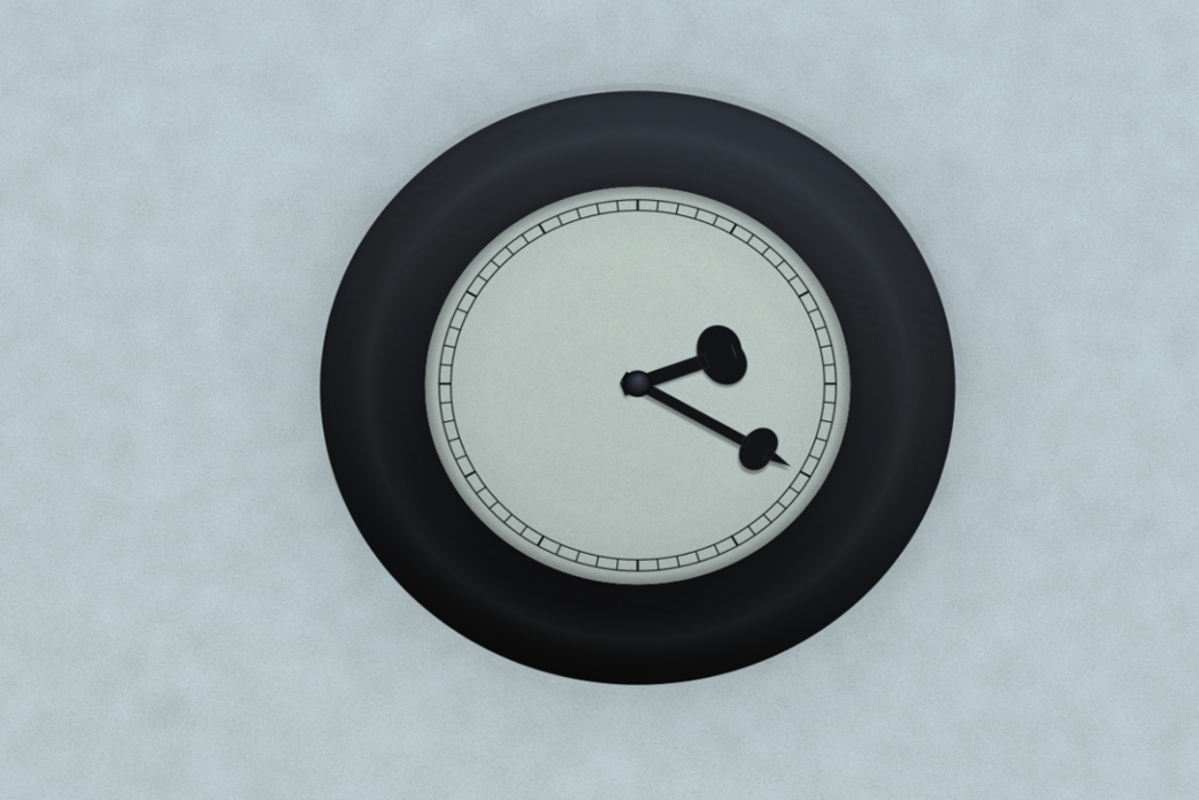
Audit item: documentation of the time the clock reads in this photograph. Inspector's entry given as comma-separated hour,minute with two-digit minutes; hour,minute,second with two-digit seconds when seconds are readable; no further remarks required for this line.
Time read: 2,20
